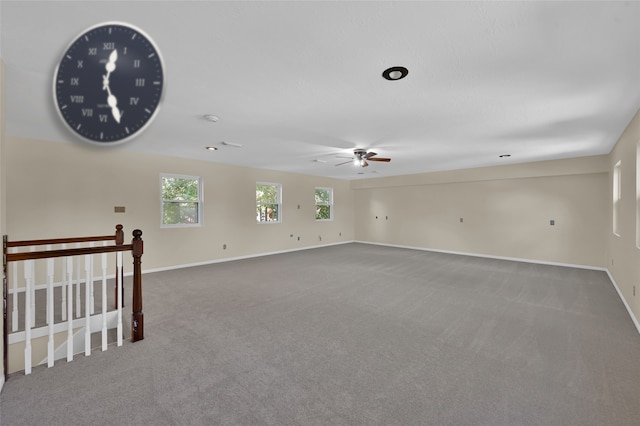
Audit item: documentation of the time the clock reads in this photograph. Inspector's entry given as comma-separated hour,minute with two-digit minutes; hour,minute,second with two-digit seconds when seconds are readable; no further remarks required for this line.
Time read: 12,26
